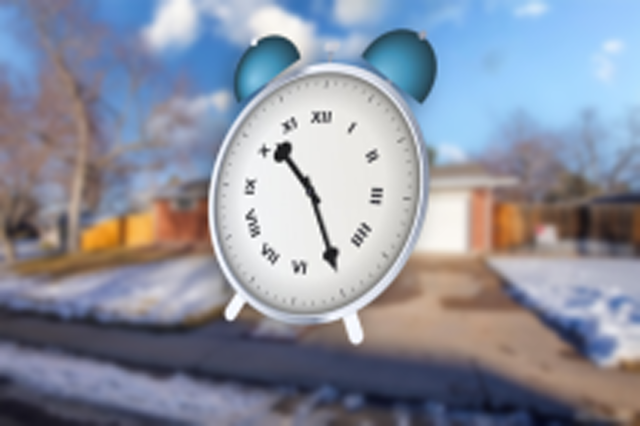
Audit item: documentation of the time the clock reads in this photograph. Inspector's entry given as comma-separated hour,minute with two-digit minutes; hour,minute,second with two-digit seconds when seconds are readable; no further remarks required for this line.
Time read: 10,25
